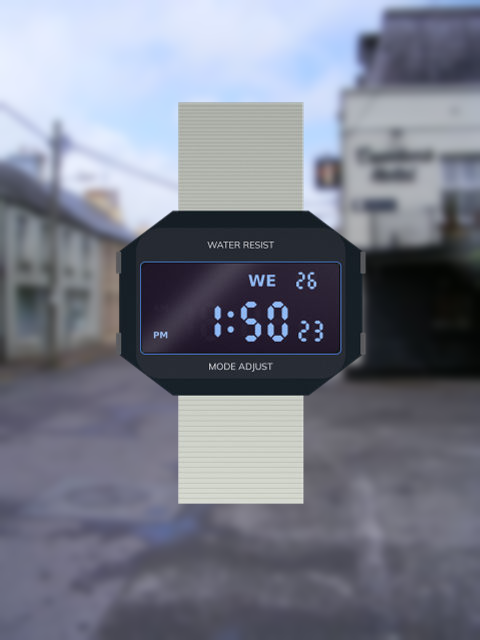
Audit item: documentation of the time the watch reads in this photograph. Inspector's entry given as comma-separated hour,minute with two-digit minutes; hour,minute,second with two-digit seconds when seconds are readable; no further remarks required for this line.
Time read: 1,50,23
